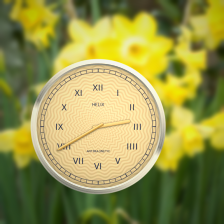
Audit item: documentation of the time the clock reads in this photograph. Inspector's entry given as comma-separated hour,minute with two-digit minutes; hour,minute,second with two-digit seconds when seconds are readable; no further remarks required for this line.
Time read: 2,40
